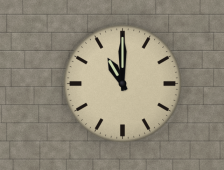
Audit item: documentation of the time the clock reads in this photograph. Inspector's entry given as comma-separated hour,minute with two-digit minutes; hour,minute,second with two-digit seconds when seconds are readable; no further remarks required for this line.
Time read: 11,00
